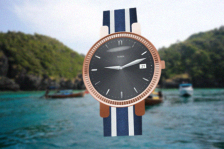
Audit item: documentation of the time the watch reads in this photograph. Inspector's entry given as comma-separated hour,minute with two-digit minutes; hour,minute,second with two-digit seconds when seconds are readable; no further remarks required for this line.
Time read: 9,12
